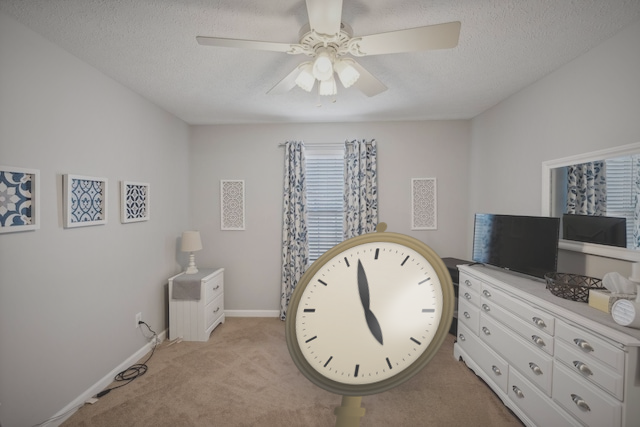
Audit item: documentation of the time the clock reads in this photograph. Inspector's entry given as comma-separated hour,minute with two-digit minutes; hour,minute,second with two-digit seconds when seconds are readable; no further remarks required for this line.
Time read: 4,57
